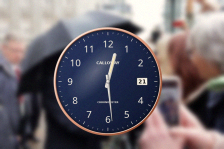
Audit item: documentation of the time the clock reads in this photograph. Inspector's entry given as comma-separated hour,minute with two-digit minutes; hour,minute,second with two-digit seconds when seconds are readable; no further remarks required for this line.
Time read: 12,29
